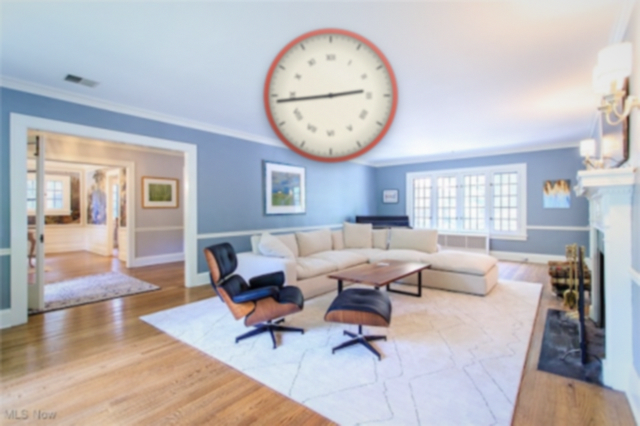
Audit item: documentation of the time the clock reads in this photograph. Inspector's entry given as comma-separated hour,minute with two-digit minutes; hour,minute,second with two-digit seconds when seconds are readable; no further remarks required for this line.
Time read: 2,44
